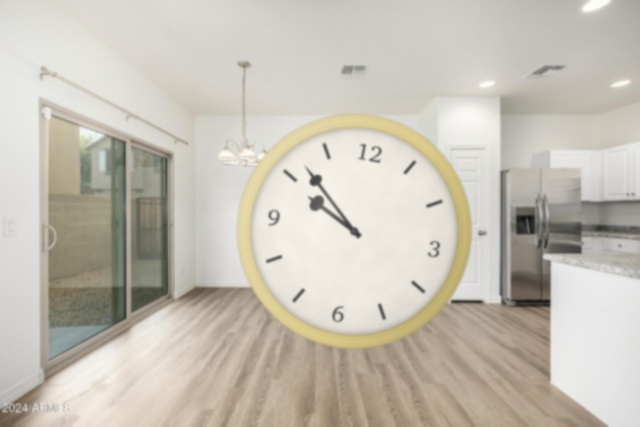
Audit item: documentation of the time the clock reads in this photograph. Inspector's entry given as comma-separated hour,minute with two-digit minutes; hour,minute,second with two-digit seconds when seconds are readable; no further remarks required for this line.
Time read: 9,52
